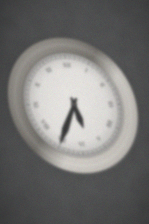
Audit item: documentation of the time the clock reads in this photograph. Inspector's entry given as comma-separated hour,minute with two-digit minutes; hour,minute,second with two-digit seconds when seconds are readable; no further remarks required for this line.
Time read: 5,35
